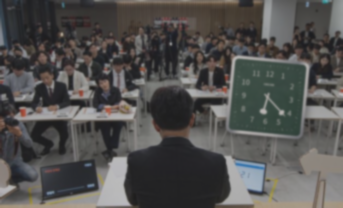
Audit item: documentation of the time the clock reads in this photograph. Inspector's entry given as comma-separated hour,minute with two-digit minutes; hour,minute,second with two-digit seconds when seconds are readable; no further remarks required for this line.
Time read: 6,22
